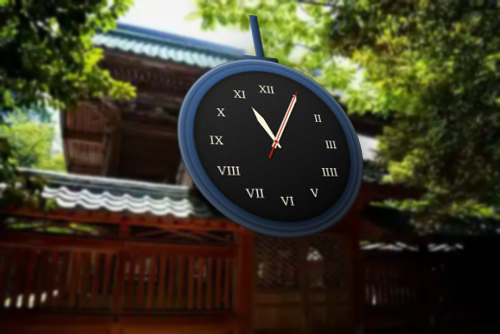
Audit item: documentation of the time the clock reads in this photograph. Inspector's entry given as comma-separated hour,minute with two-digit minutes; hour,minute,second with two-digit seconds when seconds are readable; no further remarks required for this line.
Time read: 11,05,05
